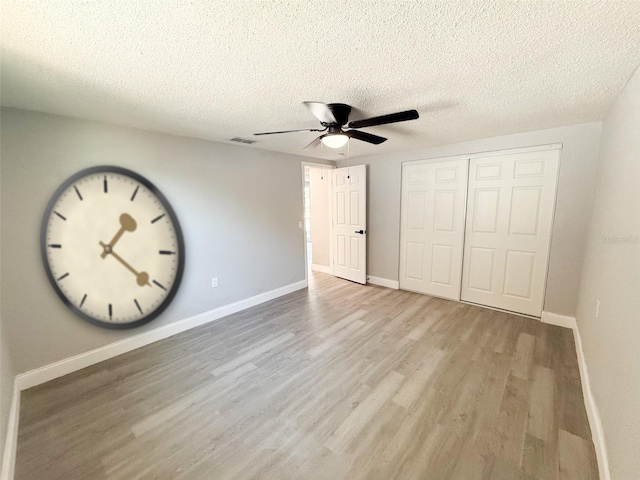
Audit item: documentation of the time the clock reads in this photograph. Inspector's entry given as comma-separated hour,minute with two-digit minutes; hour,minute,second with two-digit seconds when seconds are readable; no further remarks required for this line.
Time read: 1,21
